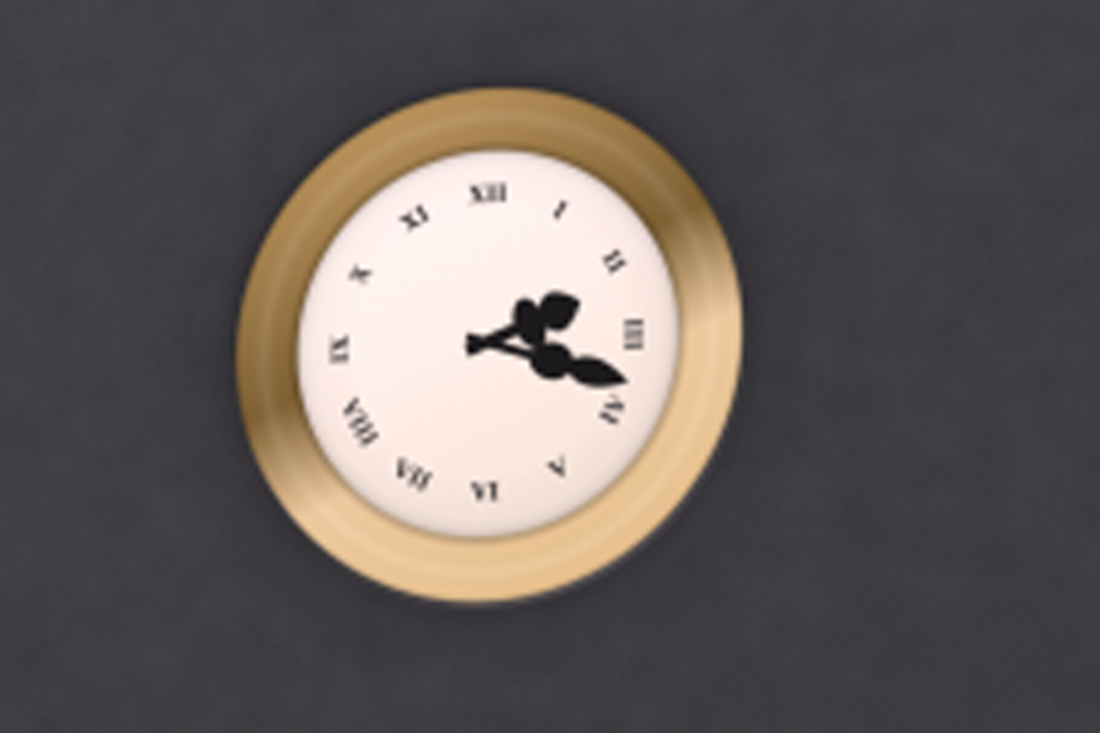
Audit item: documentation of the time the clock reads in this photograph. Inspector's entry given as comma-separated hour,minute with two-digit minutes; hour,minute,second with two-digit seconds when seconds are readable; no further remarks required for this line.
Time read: 2,18
